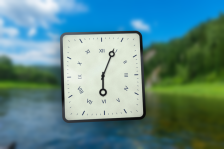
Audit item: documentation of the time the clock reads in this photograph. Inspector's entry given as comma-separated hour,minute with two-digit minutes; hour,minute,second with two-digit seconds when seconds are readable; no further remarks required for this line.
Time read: 6,04
